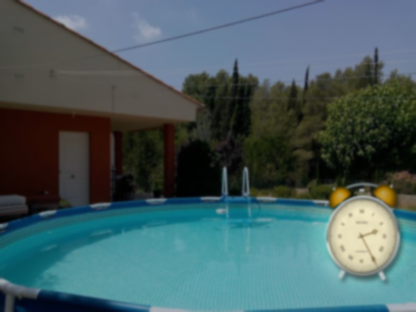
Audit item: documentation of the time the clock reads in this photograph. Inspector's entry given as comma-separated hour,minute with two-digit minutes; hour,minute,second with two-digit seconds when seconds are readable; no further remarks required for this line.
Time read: 2,25
